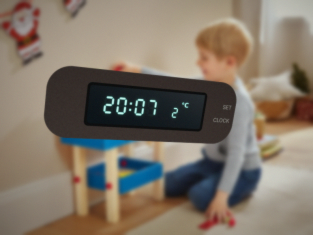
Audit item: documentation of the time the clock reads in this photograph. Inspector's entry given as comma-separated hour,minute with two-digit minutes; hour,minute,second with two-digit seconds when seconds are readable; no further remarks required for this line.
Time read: 20,07
